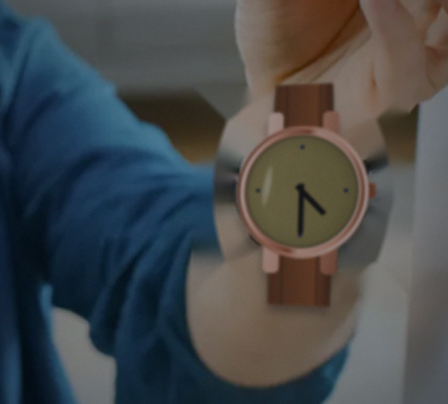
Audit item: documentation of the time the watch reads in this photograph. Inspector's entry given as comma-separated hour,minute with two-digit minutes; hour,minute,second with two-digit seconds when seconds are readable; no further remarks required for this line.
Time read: 4,30
